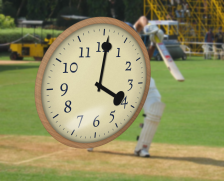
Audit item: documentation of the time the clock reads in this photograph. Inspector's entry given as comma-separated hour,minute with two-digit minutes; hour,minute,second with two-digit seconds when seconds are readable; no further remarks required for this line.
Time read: 4,01
